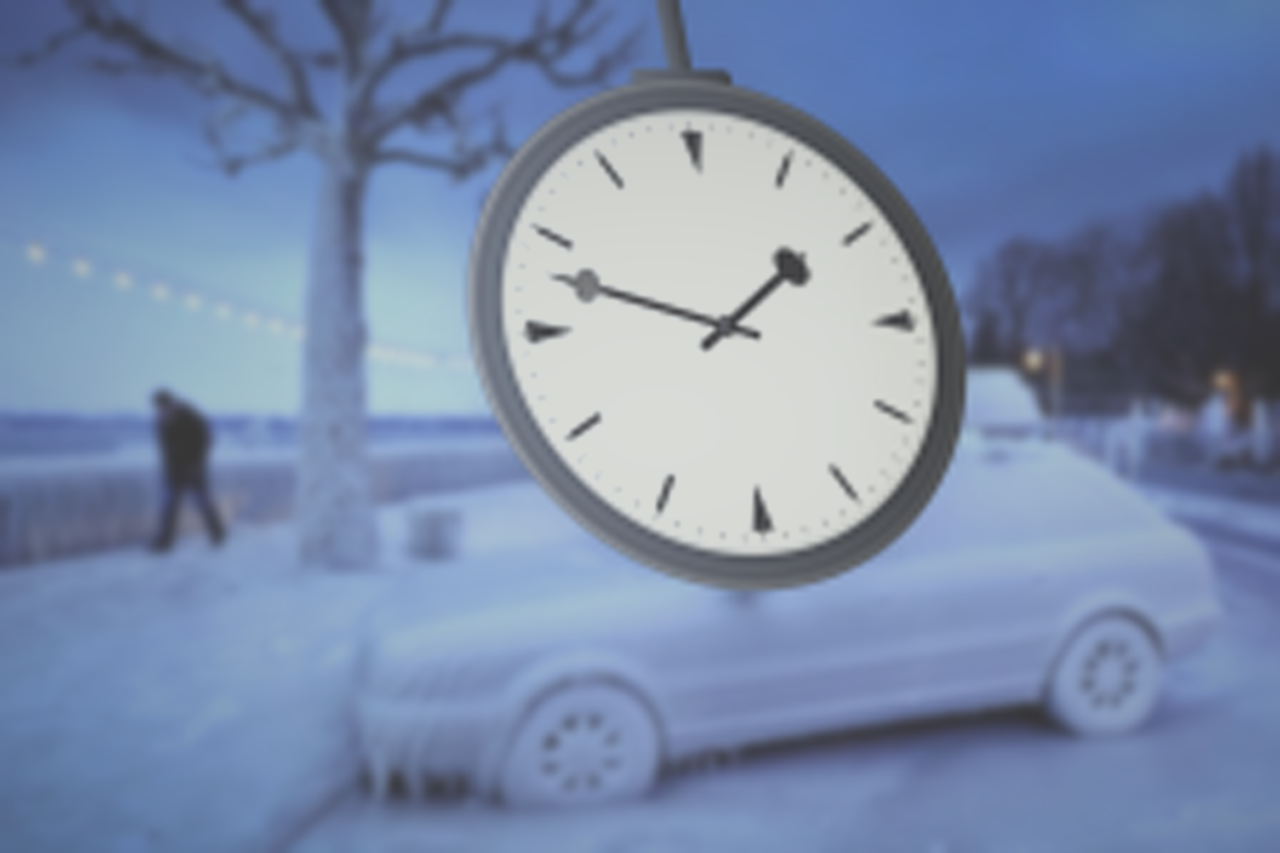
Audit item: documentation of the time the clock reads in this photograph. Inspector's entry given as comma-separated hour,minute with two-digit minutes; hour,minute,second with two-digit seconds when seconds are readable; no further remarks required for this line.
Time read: 1,48
